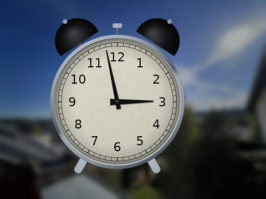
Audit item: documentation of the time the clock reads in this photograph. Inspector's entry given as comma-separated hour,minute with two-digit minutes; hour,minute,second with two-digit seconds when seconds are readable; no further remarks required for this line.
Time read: 2,58
